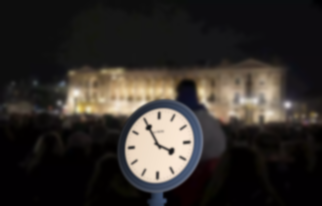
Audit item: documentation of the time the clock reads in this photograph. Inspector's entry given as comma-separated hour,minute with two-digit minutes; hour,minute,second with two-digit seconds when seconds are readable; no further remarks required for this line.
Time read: 3,55
